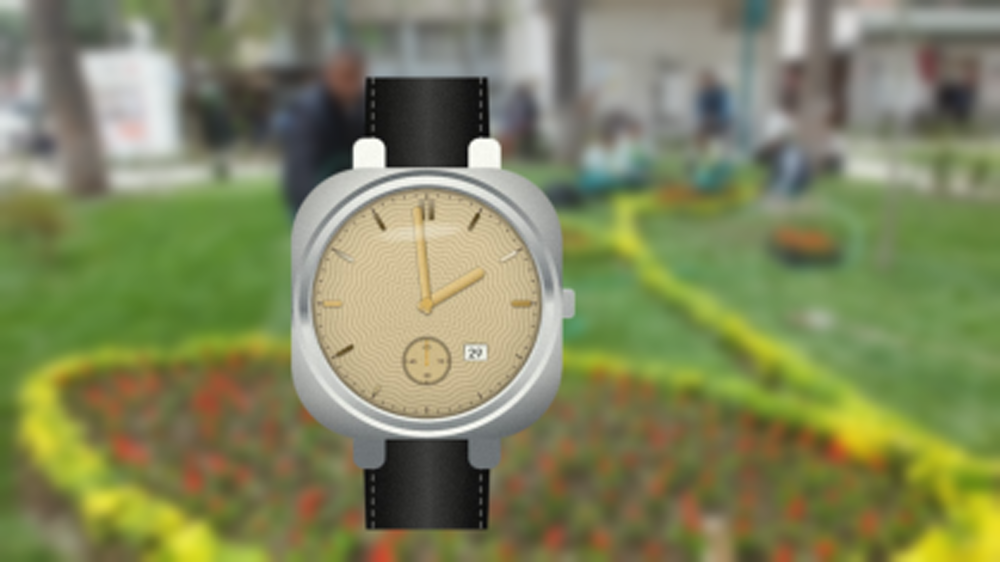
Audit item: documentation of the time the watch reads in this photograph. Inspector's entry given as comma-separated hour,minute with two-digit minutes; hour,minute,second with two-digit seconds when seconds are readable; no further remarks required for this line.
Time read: 1,59
